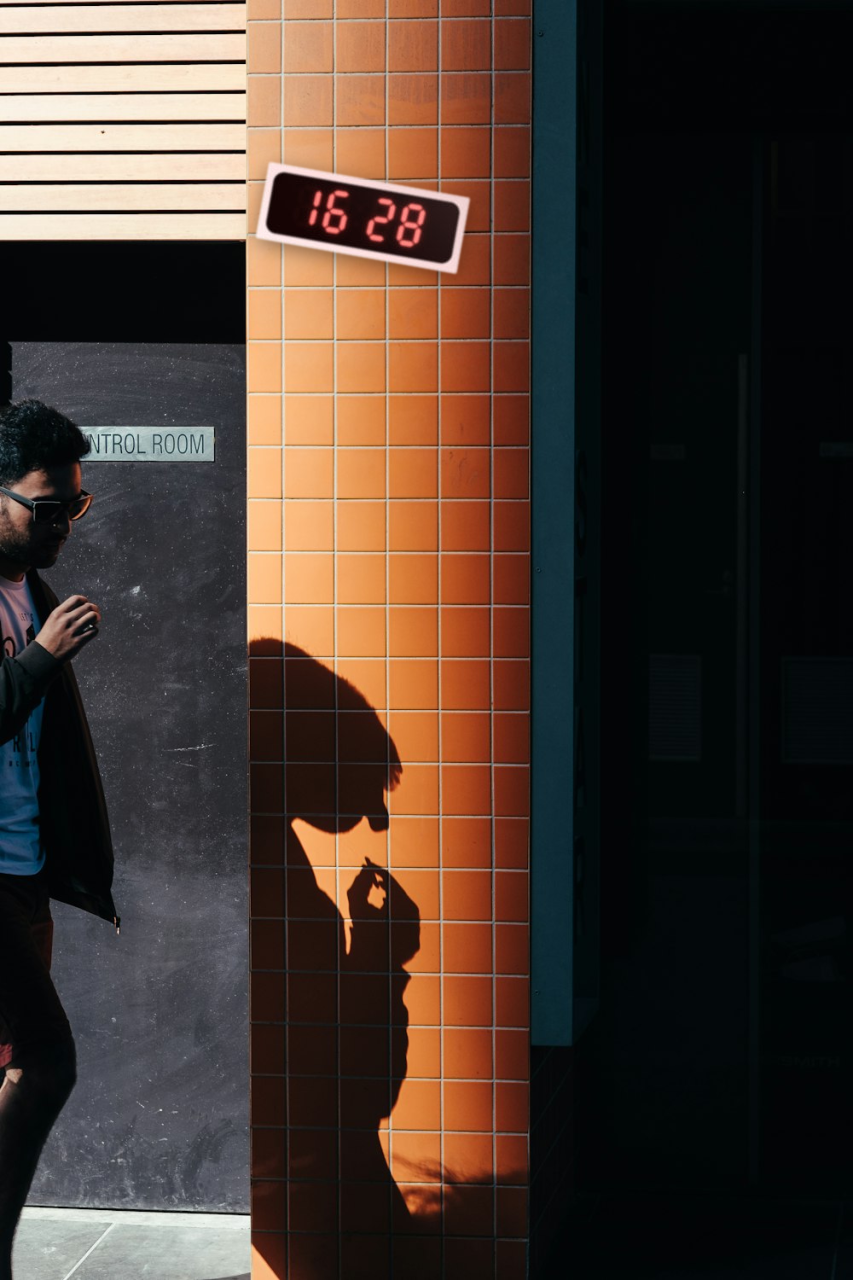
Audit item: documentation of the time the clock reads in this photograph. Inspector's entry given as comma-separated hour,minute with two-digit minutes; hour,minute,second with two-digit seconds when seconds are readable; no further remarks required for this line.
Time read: 16,28
